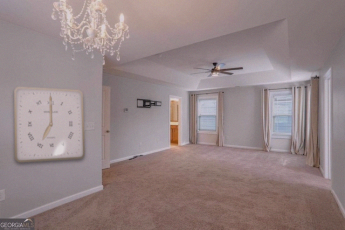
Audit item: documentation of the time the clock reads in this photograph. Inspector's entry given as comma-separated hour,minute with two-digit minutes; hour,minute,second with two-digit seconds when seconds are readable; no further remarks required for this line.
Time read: 7,00
